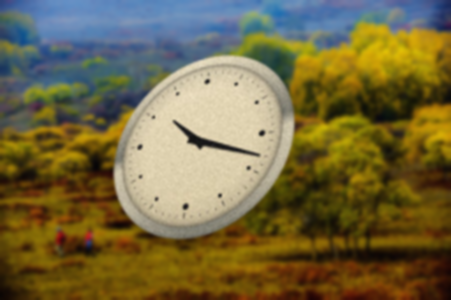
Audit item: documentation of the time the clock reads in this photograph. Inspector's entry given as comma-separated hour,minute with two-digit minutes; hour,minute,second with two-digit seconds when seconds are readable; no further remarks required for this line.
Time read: 10,18
